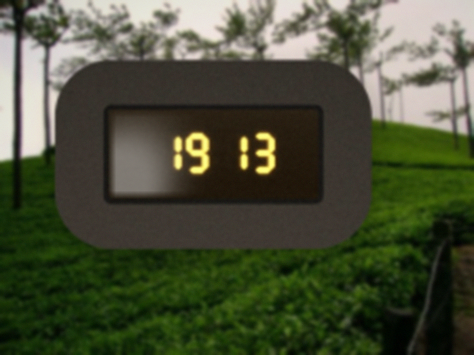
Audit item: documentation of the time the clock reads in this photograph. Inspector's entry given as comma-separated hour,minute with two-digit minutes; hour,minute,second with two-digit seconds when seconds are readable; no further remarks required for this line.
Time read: 19,13
